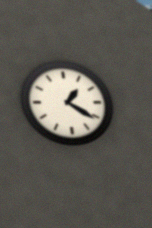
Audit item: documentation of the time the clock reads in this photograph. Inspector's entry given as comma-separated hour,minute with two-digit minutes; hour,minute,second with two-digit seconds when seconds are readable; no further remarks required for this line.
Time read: 1,21
